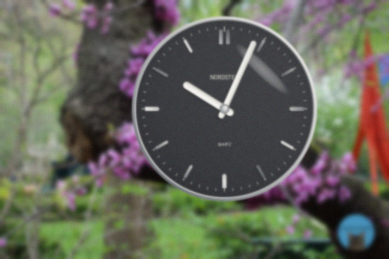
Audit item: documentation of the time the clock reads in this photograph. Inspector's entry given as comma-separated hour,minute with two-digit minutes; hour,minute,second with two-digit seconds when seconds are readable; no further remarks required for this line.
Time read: 10,04
